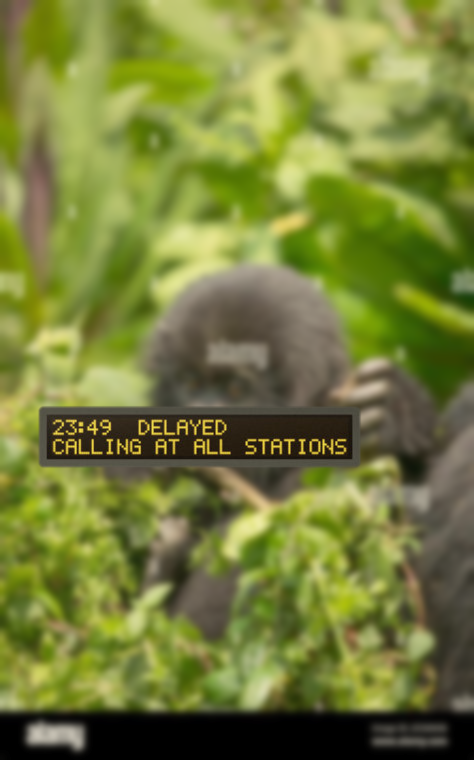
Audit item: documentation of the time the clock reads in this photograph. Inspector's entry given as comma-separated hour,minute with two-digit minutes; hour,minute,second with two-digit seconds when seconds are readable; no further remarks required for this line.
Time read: 23,49
